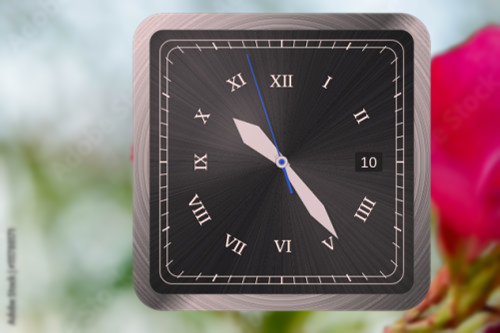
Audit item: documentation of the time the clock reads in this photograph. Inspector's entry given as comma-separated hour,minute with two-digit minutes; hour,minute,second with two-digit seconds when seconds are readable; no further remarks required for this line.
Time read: 10,23,57
